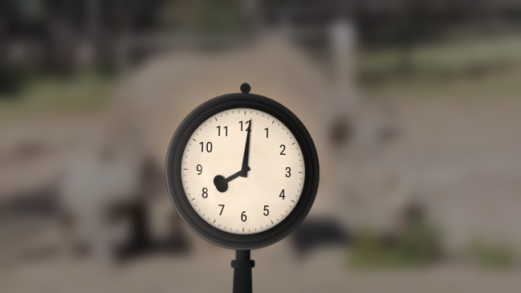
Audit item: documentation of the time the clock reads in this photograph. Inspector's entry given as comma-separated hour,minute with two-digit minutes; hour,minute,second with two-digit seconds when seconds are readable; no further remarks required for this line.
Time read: 8,01
